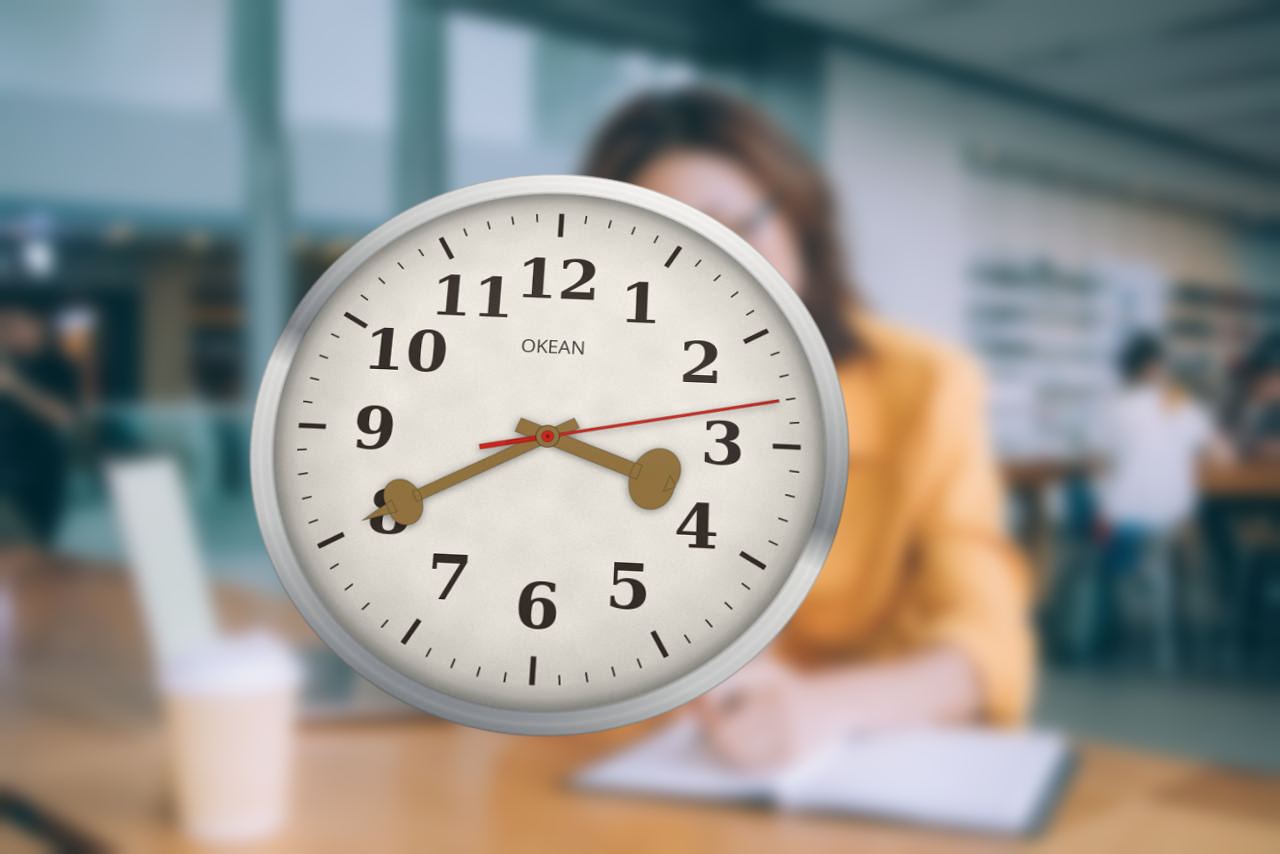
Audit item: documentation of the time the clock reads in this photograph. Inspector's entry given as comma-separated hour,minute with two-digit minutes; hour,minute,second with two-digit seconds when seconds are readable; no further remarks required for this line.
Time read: 3,40,13
